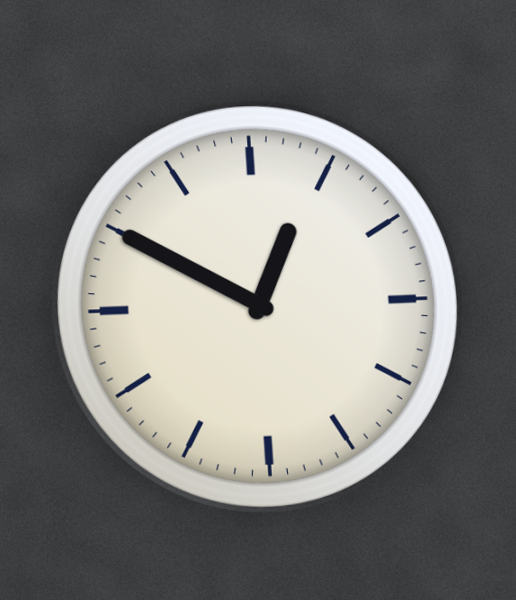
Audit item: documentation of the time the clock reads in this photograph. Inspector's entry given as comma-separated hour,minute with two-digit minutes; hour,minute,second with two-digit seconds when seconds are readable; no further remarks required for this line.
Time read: 12,50
